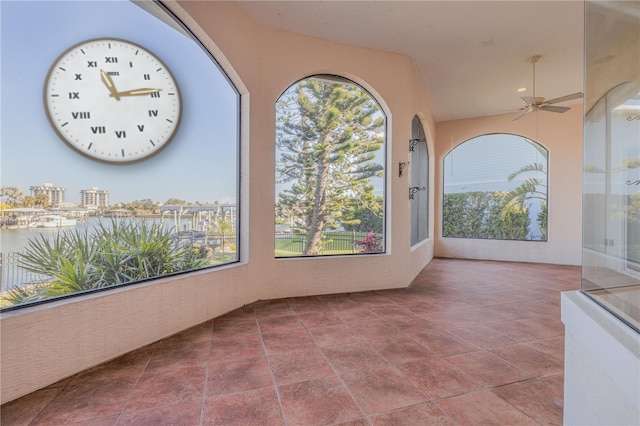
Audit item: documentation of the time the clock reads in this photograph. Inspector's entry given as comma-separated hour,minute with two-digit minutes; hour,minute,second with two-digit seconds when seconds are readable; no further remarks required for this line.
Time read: 11,14
